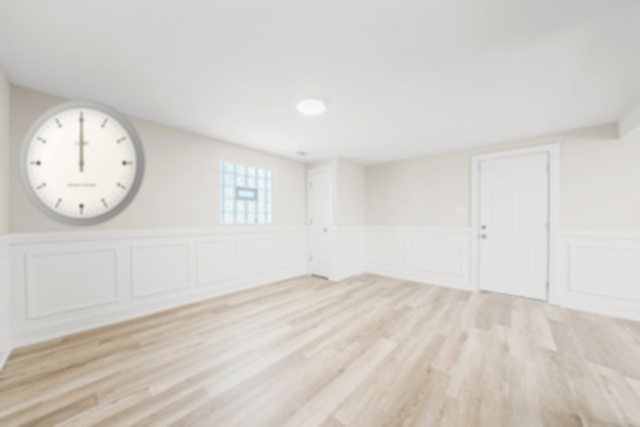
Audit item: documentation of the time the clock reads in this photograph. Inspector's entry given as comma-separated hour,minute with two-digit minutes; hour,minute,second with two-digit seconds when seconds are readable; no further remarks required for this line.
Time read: 12,00
